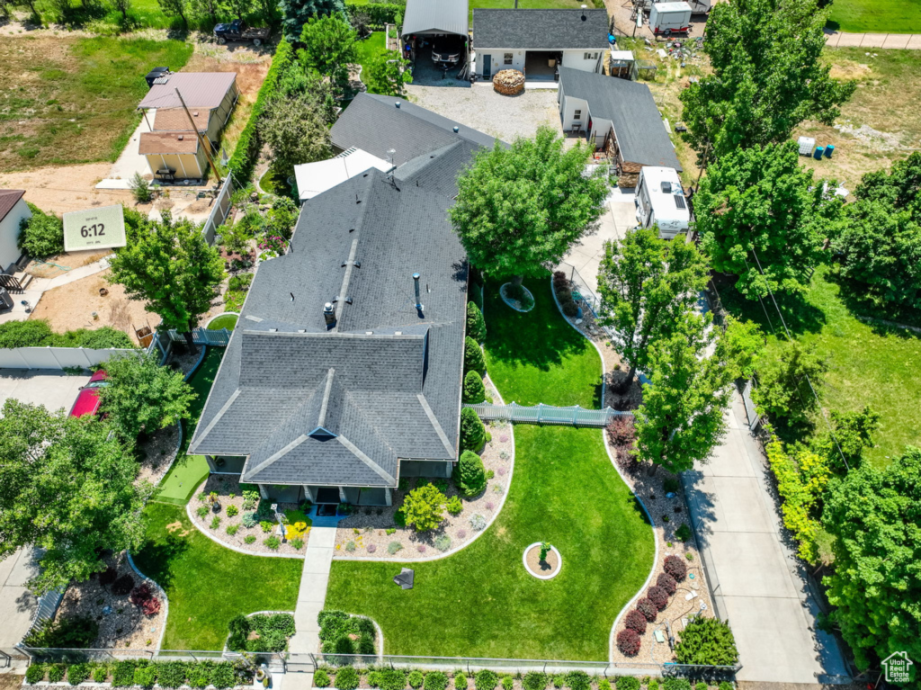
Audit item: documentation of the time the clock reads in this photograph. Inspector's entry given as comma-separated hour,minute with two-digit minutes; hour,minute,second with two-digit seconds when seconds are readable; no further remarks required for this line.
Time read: 6,12
